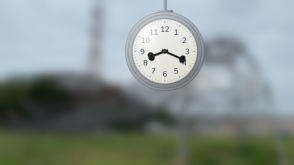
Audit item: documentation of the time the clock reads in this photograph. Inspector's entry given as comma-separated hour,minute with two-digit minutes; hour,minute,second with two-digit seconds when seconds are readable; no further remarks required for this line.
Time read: 8,19
